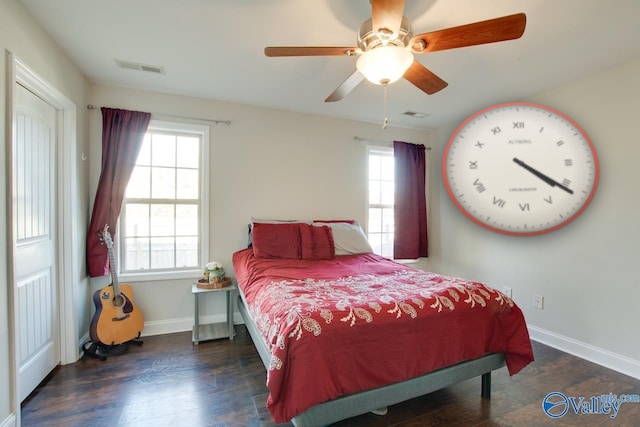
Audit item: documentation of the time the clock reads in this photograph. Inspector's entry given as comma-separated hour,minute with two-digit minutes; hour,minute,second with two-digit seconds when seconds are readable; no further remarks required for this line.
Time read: 4,21
